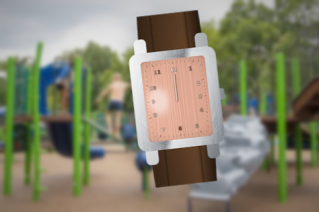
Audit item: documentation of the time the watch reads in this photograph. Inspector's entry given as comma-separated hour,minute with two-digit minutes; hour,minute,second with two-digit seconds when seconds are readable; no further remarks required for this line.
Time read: 12,00
